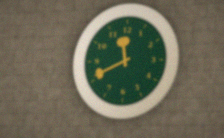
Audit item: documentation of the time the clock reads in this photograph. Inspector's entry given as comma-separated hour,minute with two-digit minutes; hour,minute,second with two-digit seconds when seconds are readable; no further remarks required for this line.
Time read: 11,41
